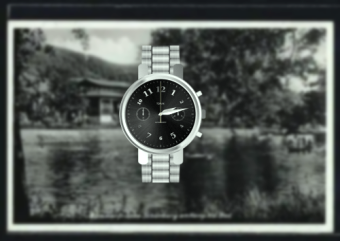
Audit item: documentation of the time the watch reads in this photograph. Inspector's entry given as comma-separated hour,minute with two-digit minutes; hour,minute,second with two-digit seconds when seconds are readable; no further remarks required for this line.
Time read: 2,13
